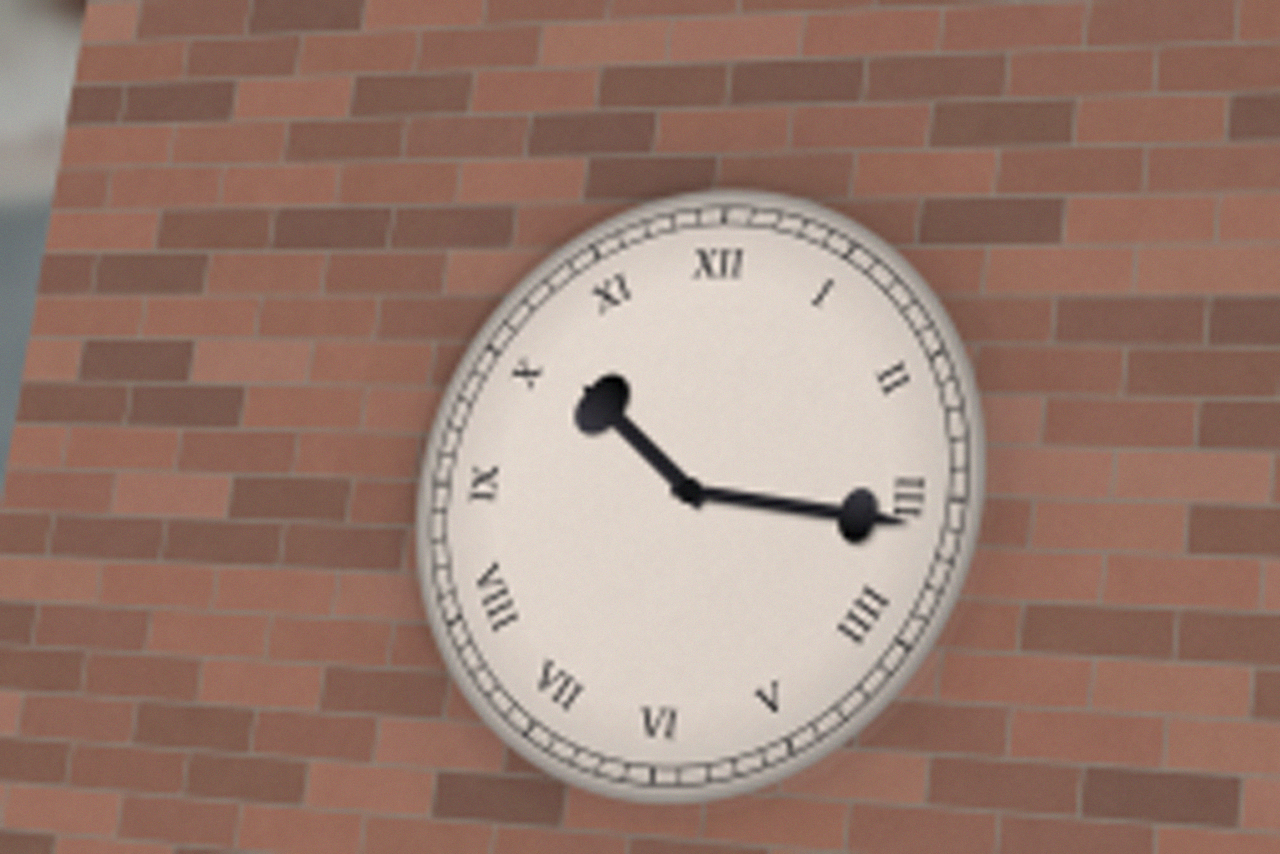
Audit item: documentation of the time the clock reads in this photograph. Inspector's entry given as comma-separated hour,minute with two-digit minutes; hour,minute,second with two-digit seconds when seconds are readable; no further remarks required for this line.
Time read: 10,16
